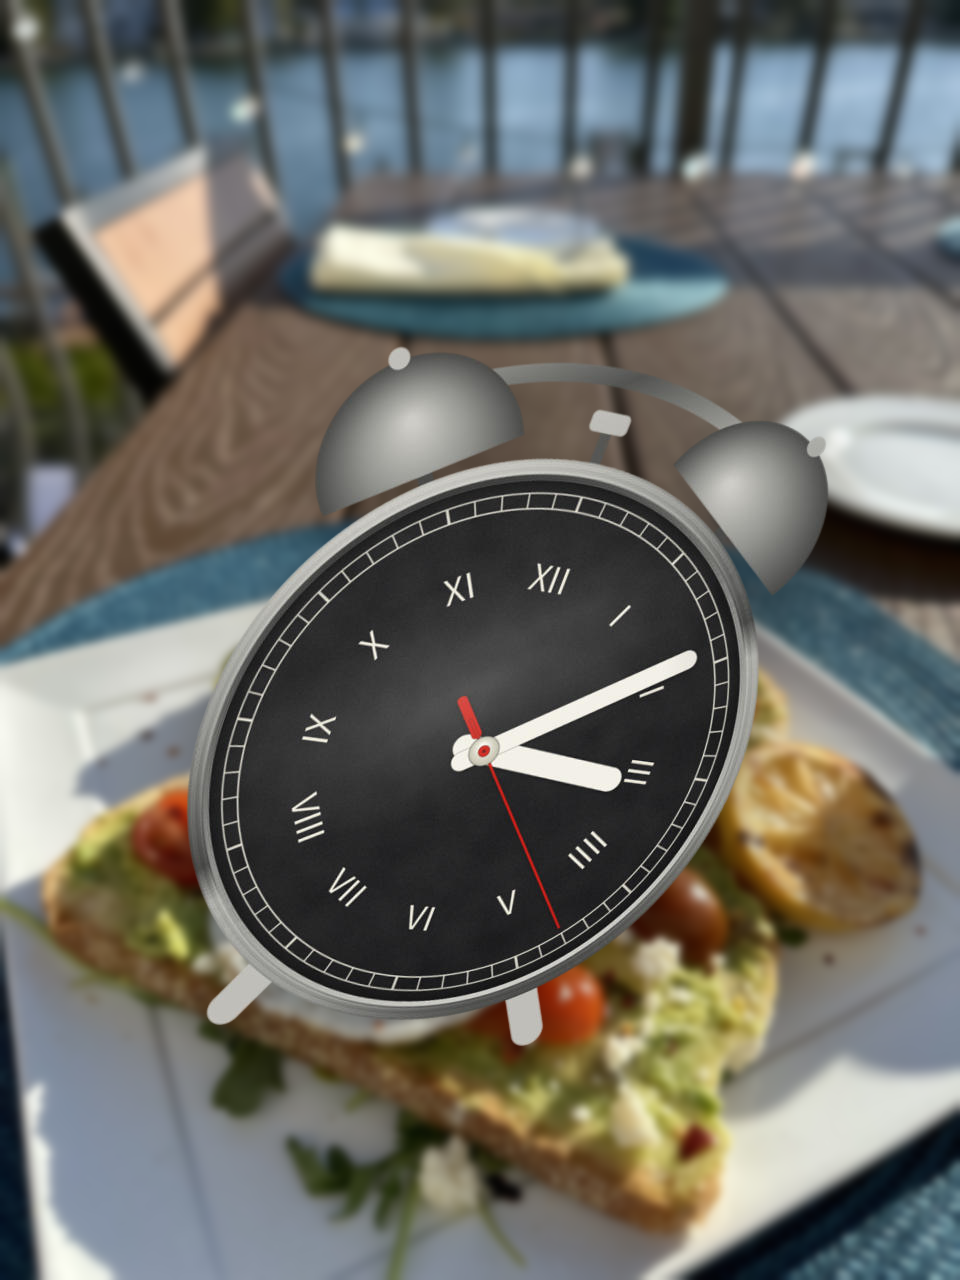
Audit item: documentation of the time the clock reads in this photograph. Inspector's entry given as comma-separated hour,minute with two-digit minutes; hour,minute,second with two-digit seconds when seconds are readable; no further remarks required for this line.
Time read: 3,09,23
